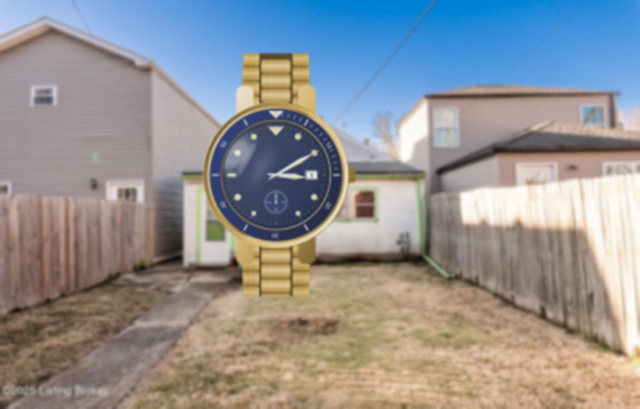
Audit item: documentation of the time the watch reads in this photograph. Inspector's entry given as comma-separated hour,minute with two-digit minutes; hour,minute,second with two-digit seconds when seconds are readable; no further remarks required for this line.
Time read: 3,10
